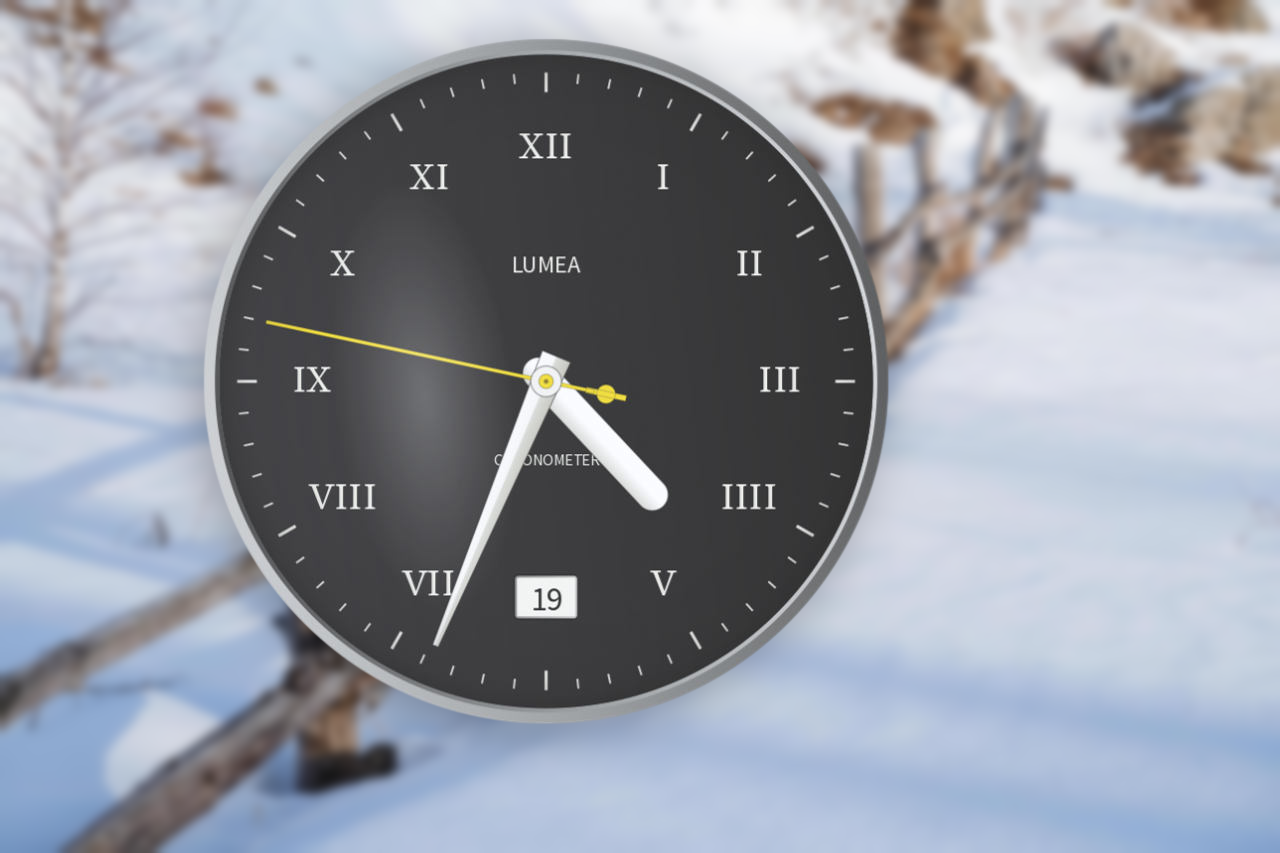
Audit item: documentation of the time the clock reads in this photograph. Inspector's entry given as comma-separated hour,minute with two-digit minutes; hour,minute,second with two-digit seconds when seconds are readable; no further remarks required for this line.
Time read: 4,33,47
